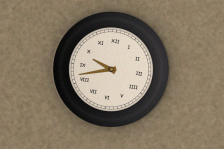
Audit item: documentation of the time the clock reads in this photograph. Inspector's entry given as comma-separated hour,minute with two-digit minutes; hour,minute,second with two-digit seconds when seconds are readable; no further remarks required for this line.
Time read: 9,42
